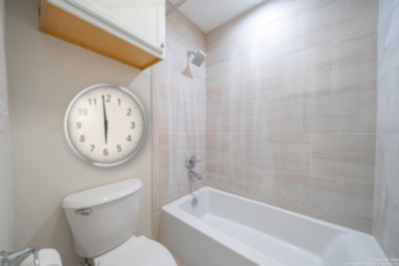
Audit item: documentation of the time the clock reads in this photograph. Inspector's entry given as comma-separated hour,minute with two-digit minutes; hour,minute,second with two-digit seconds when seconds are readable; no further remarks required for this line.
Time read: 5,59
